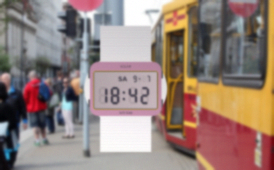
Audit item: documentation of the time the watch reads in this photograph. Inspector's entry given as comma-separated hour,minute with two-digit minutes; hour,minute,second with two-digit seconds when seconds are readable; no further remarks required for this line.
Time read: 18,42
